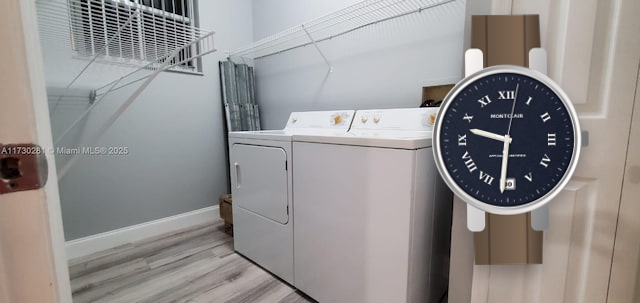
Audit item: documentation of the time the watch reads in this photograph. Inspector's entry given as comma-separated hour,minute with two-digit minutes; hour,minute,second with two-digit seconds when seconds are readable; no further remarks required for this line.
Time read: 9,31,02
